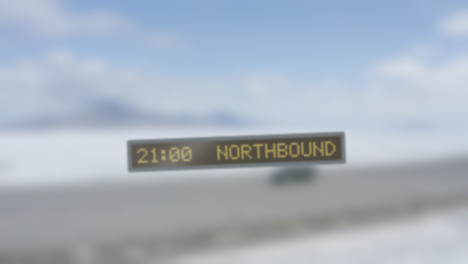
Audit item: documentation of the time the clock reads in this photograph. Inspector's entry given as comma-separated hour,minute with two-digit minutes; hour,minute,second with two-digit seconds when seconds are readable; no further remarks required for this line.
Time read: 21,00
